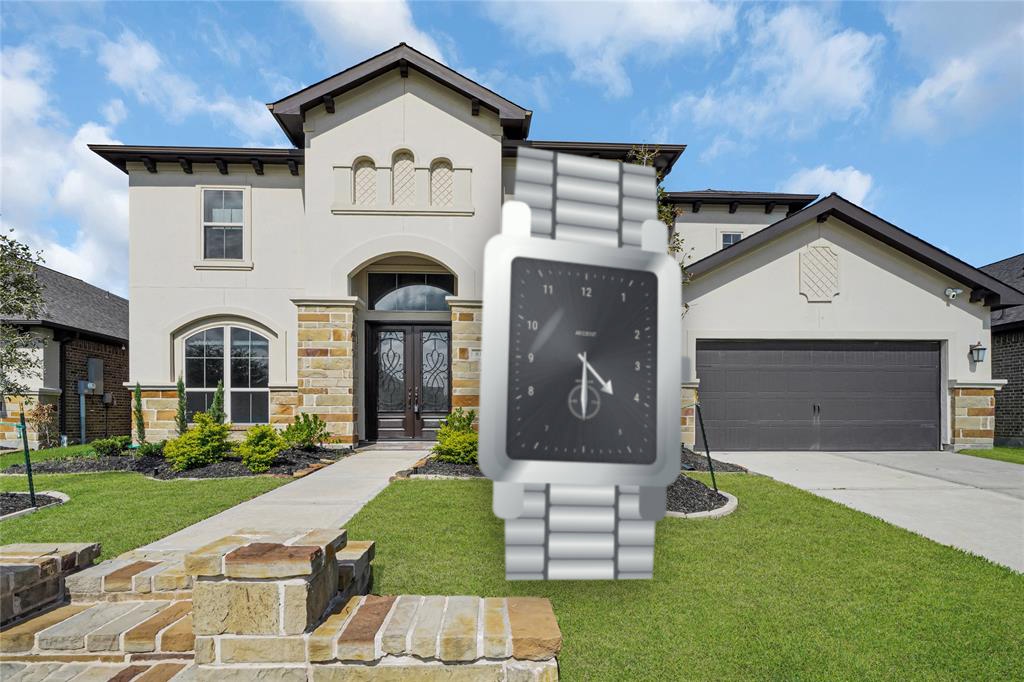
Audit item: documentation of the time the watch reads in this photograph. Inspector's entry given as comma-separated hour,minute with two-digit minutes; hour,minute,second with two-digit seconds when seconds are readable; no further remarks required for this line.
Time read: 4,30
